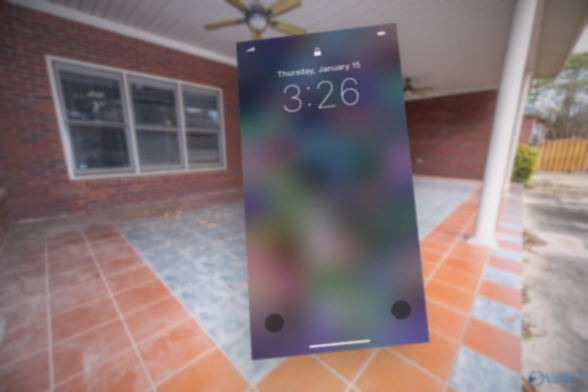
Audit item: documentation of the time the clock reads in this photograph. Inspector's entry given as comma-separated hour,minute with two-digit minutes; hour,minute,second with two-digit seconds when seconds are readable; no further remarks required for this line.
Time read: 3,26
